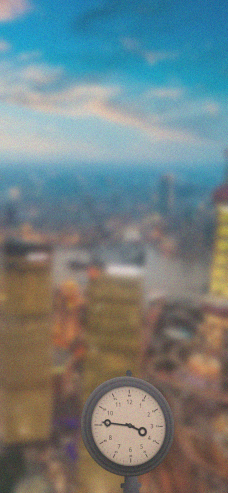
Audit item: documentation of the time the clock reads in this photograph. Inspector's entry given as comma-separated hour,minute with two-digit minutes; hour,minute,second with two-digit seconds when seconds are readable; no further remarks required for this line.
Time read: 3,46
